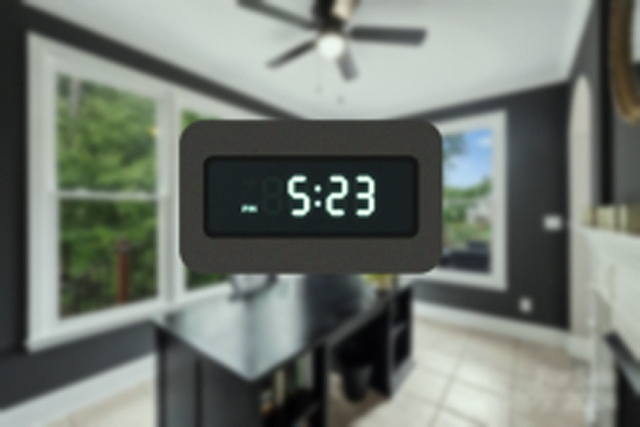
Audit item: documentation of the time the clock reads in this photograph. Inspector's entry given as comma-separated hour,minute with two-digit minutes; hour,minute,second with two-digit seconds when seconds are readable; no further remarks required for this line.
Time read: 5,23
